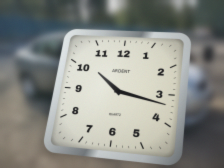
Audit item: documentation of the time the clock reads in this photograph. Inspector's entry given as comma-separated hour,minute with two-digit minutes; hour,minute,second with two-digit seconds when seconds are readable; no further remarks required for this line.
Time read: 10,17
